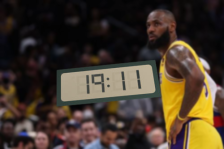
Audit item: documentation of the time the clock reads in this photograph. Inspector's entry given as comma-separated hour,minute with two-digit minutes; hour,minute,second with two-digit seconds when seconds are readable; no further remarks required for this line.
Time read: 19,11
